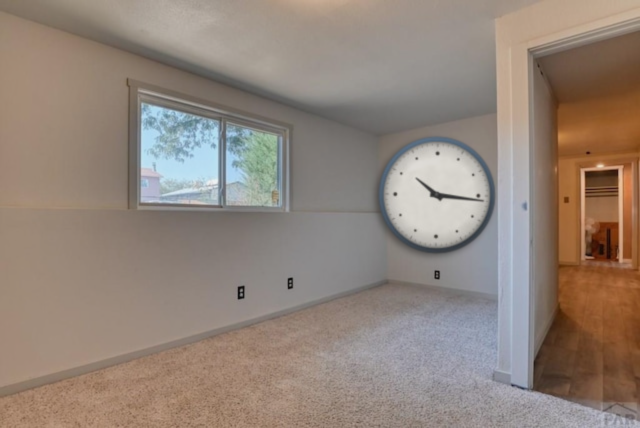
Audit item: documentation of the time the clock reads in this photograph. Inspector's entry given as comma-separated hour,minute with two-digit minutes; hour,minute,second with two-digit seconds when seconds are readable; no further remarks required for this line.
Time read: 10,16
